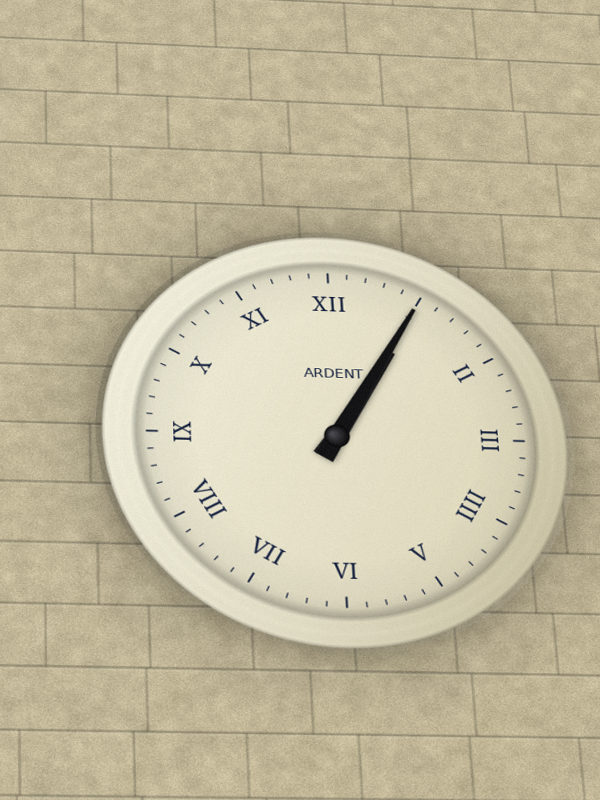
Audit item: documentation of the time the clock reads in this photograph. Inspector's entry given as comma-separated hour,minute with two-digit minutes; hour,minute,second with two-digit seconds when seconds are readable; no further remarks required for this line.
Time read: 1,05
